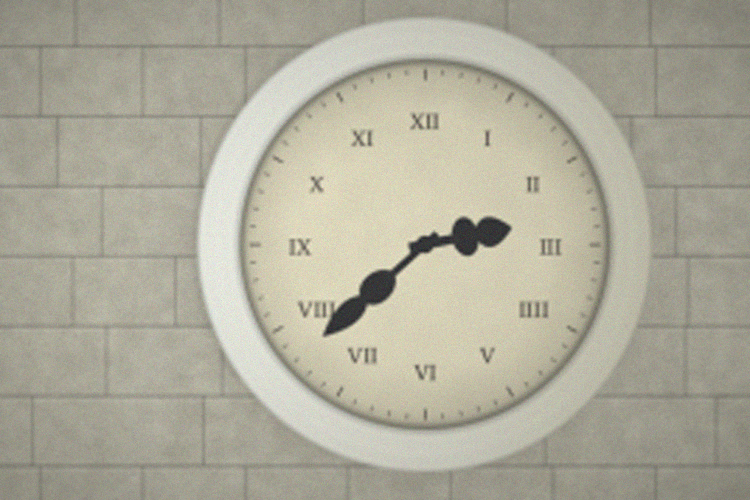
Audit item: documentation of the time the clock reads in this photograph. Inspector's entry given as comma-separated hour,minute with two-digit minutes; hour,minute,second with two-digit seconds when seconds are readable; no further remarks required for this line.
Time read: 2,38
